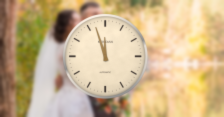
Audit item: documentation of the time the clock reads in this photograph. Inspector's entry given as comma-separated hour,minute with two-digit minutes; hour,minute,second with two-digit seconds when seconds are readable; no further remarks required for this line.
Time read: 11,57
